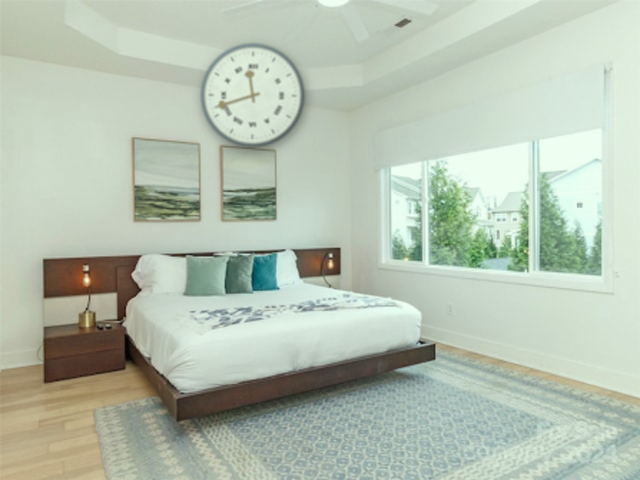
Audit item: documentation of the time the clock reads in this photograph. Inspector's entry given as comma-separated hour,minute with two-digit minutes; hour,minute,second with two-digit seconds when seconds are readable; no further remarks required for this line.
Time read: 11,42
